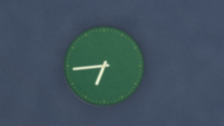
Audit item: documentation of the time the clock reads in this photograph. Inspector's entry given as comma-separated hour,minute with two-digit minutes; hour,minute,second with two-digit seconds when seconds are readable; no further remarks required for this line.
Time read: 6,44
